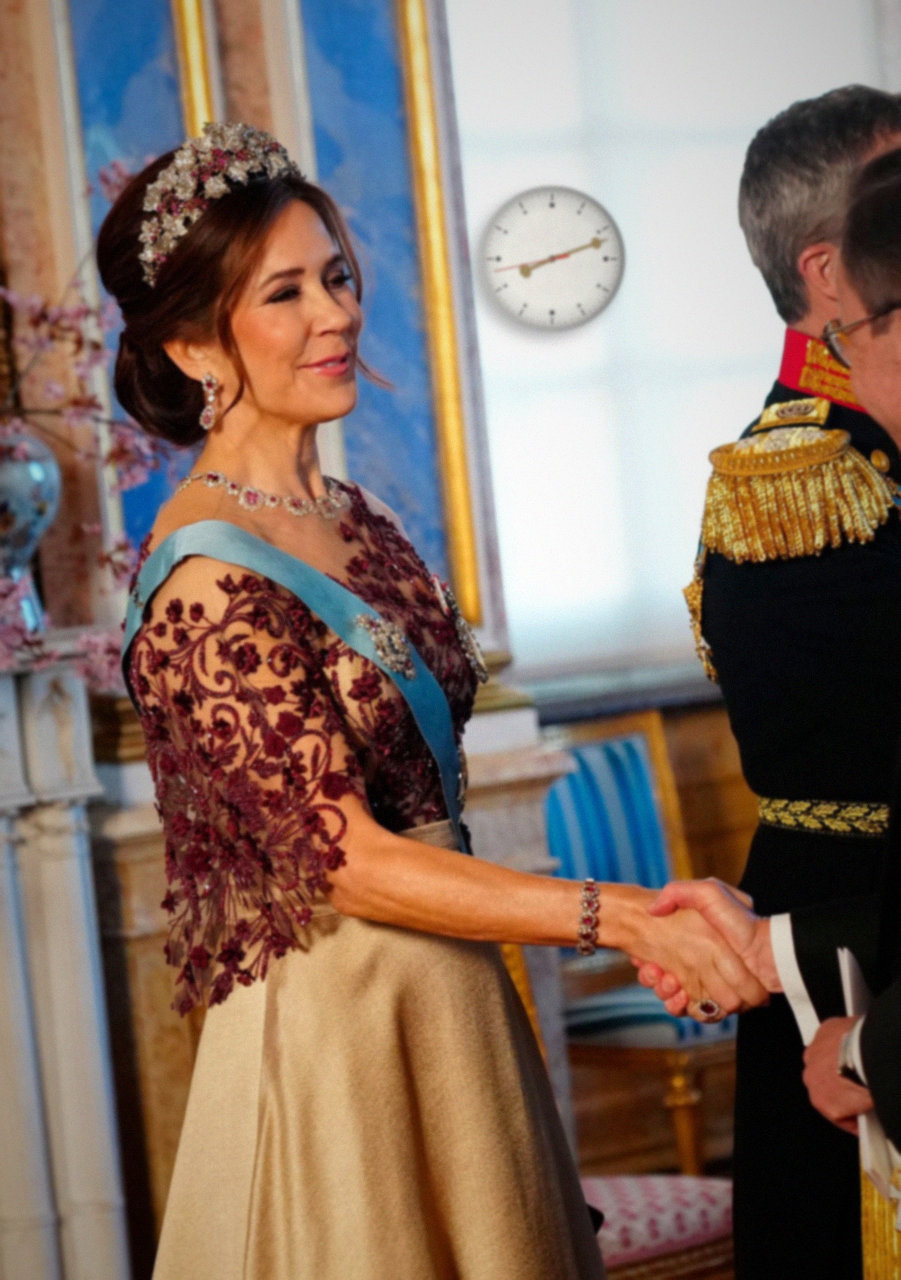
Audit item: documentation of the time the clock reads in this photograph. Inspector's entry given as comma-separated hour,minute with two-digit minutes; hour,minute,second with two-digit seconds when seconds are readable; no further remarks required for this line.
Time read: 8,11,43
